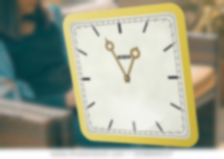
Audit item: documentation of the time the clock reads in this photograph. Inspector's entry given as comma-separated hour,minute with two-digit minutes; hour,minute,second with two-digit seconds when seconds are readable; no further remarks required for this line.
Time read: 12,56
